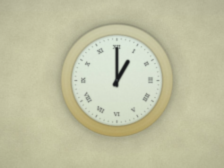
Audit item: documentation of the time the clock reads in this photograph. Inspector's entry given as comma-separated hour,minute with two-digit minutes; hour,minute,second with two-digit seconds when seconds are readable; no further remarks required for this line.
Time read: 1,00
